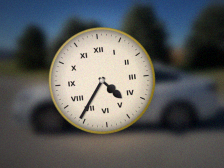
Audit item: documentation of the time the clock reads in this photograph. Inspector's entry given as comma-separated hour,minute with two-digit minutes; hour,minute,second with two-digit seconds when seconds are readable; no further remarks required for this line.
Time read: 4,36
